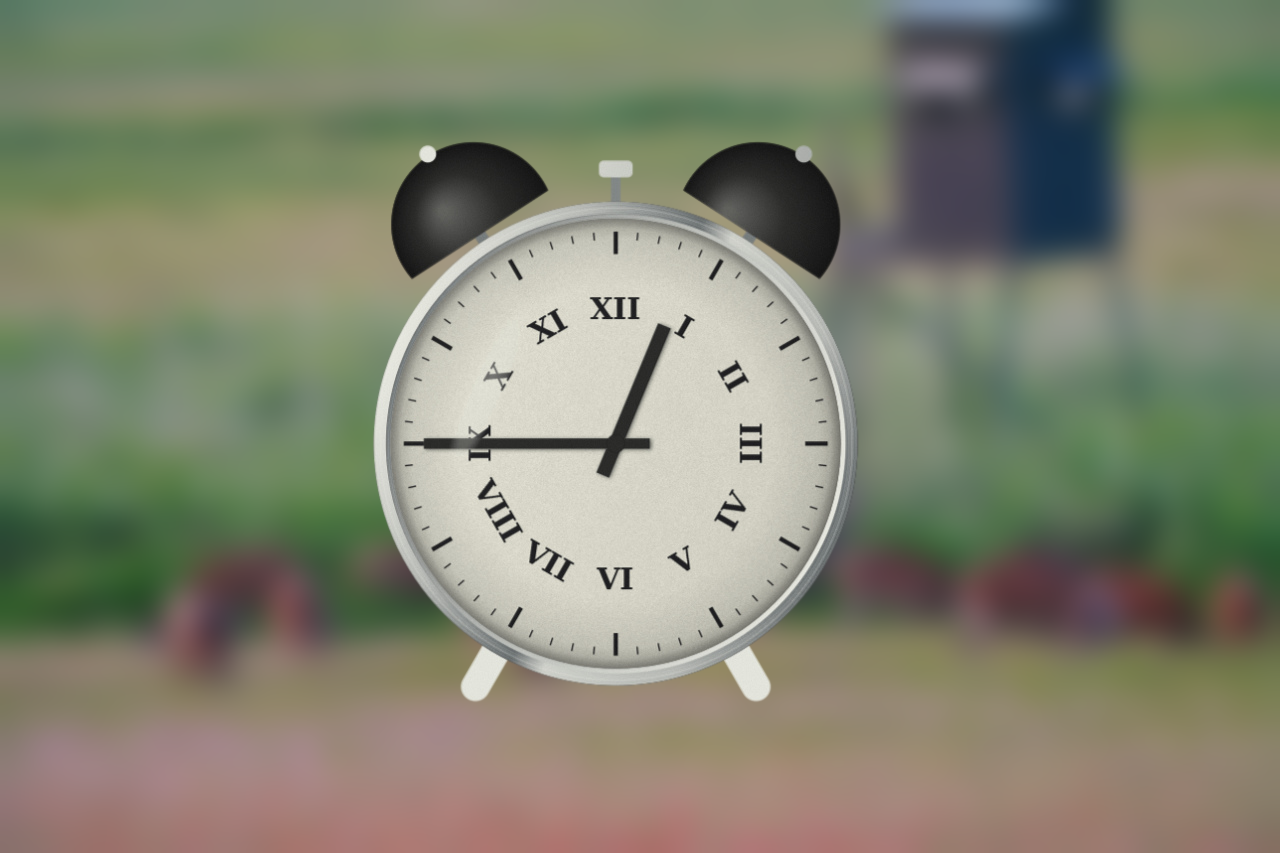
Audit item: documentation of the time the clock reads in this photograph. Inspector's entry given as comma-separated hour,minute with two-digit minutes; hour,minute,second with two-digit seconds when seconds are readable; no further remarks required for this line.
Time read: 12,45
